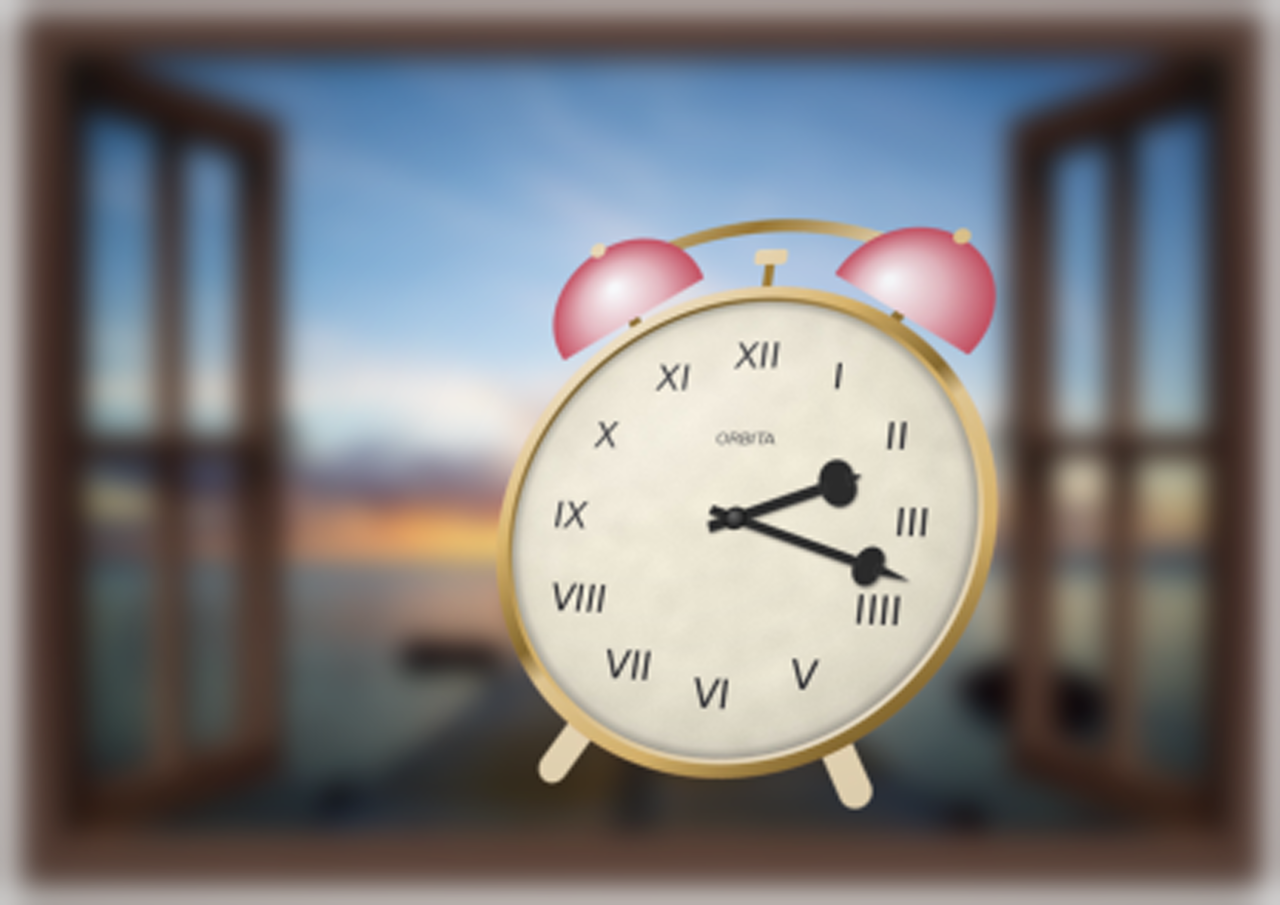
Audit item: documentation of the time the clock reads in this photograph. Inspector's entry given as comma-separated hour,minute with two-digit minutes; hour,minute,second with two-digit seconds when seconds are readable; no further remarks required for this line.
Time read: 2,18
